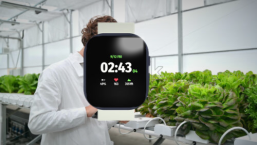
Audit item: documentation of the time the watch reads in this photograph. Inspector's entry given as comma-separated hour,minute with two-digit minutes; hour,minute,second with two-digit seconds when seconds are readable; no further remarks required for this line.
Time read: 2,43
